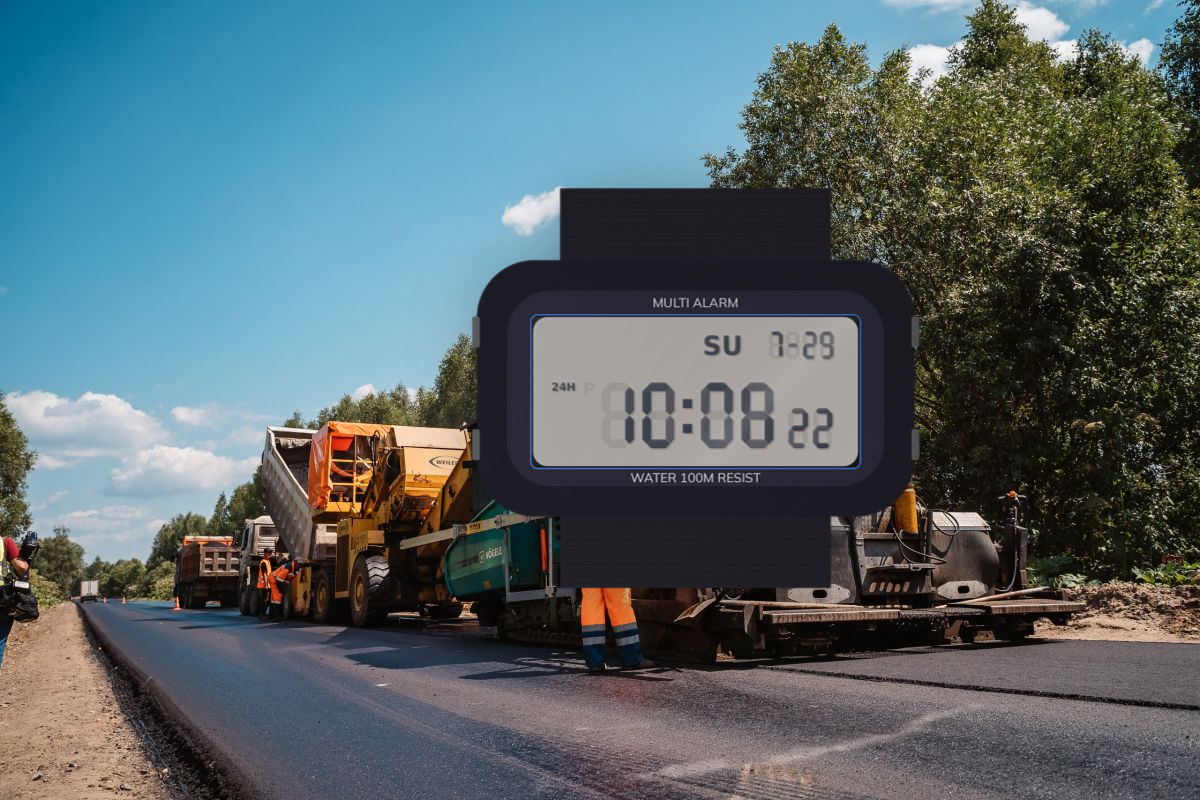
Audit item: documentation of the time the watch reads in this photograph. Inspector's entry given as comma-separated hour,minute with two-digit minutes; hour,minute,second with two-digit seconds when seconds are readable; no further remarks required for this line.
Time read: 10,08,22
